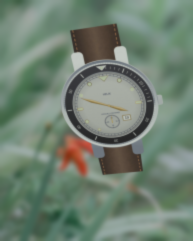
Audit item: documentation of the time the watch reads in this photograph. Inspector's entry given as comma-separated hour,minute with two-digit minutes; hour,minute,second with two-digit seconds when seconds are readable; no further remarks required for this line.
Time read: 3,49
